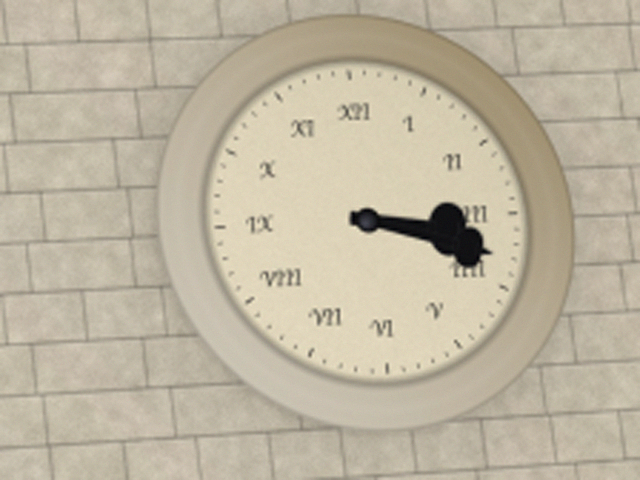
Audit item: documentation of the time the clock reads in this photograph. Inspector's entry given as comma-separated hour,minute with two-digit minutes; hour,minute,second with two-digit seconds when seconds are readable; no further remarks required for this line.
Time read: 3,18
